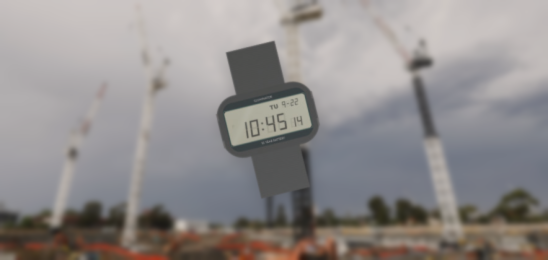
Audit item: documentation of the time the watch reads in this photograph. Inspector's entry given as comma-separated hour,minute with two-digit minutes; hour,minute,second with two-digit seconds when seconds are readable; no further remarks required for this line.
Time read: 10,45,14
